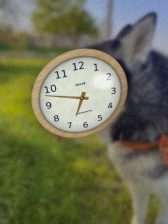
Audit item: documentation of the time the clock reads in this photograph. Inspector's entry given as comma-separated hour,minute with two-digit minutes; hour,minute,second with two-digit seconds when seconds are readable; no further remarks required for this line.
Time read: 6,48
